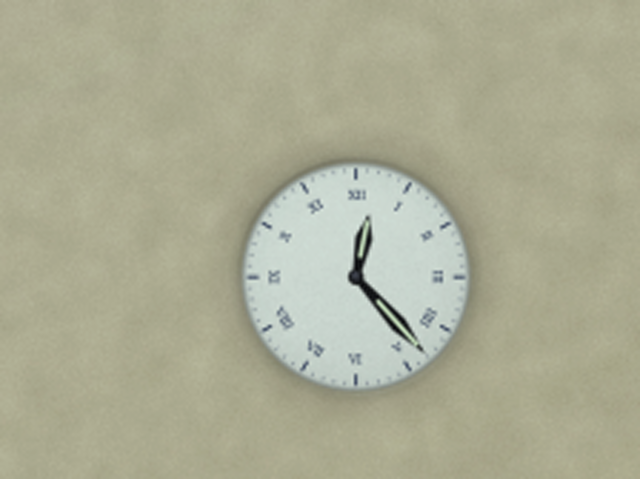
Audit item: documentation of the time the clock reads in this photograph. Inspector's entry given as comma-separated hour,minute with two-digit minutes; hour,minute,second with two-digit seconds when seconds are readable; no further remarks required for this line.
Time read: 12,23
